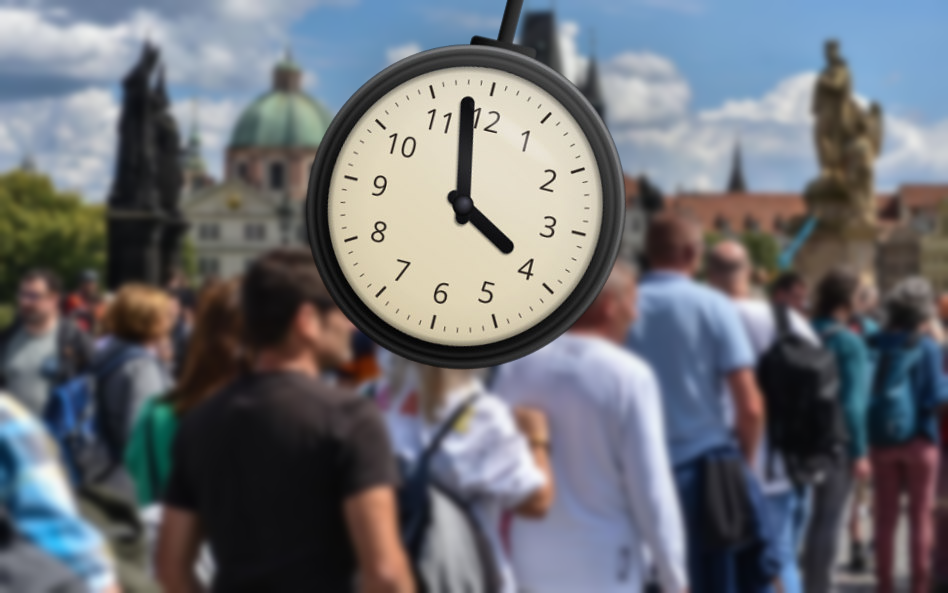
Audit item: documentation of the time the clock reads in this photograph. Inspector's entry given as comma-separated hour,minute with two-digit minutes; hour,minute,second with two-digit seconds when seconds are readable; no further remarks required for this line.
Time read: 3,58
